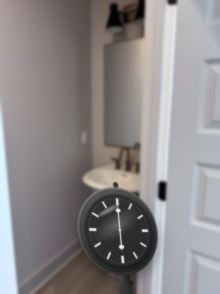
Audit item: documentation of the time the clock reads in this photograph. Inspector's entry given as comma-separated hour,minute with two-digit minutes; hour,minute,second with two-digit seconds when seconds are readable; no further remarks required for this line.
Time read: 6,00
